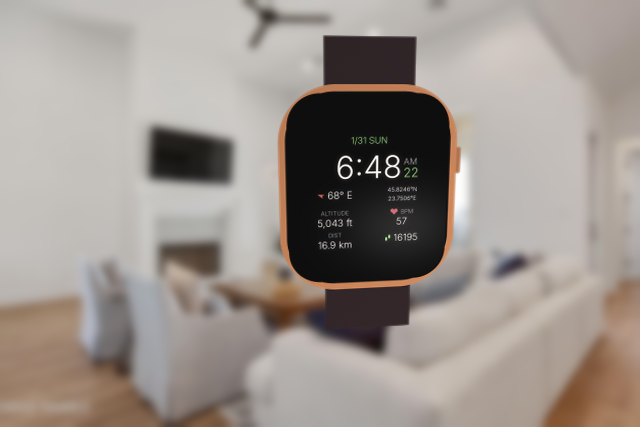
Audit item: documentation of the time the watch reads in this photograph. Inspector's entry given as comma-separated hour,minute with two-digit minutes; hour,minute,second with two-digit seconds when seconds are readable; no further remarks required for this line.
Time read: 6,48,22
